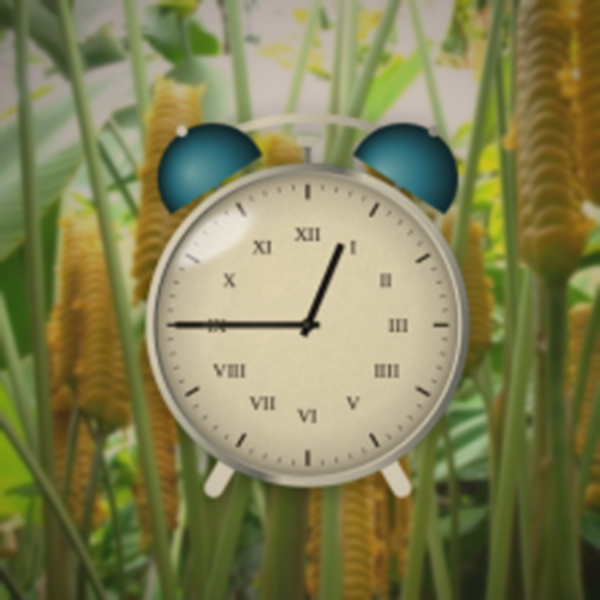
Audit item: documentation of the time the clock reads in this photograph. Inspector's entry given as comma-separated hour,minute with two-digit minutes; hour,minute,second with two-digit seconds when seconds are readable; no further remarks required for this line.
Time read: 12,45
